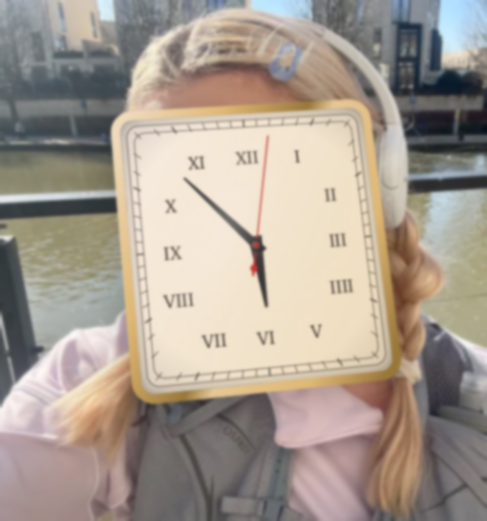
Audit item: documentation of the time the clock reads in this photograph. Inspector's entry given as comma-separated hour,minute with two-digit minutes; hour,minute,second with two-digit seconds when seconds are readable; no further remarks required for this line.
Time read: 5,53,02
